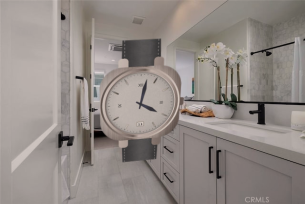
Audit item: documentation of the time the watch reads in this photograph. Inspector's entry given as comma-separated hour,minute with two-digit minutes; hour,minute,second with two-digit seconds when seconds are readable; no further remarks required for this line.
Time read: 4,02
